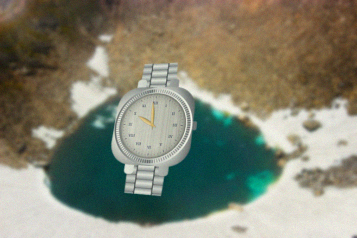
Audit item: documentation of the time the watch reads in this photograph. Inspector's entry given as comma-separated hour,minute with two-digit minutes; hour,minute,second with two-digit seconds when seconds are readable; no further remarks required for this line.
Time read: 9,59
